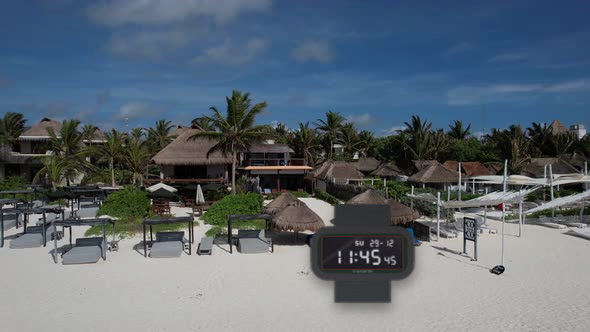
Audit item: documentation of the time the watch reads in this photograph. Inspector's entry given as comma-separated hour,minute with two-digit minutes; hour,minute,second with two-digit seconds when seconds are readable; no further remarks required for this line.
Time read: 11,45
